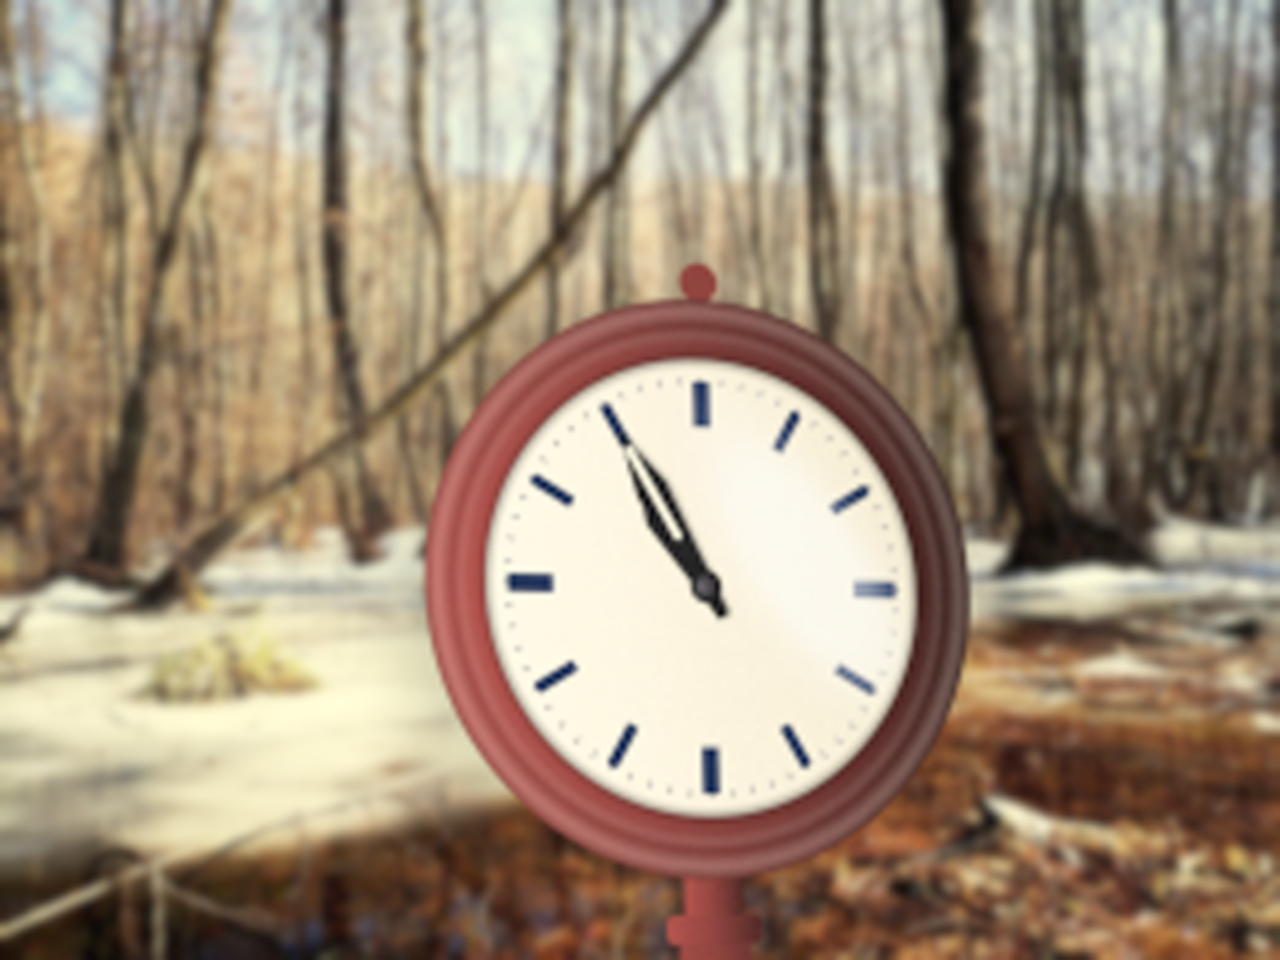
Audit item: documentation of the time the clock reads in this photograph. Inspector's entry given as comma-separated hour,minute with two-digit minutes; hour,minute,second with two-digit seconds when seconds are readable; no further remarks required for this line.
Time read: 10,55
